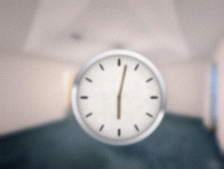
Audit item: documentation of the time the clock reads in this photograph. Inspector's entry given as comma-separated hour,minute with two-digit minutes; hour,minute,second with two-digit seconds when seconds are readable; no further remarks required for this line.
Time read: 6,02
